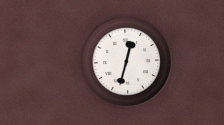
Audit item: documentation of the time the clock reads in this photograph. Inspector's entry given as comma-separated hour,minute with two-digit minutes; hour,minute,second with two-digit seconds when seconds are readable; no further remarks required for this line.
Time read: 12,33
